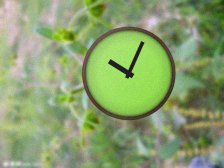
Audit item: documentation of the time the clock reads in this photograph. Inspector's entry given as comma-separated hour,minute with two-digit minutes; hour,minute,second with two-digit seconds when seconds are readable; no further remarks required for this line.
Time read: 10,04
